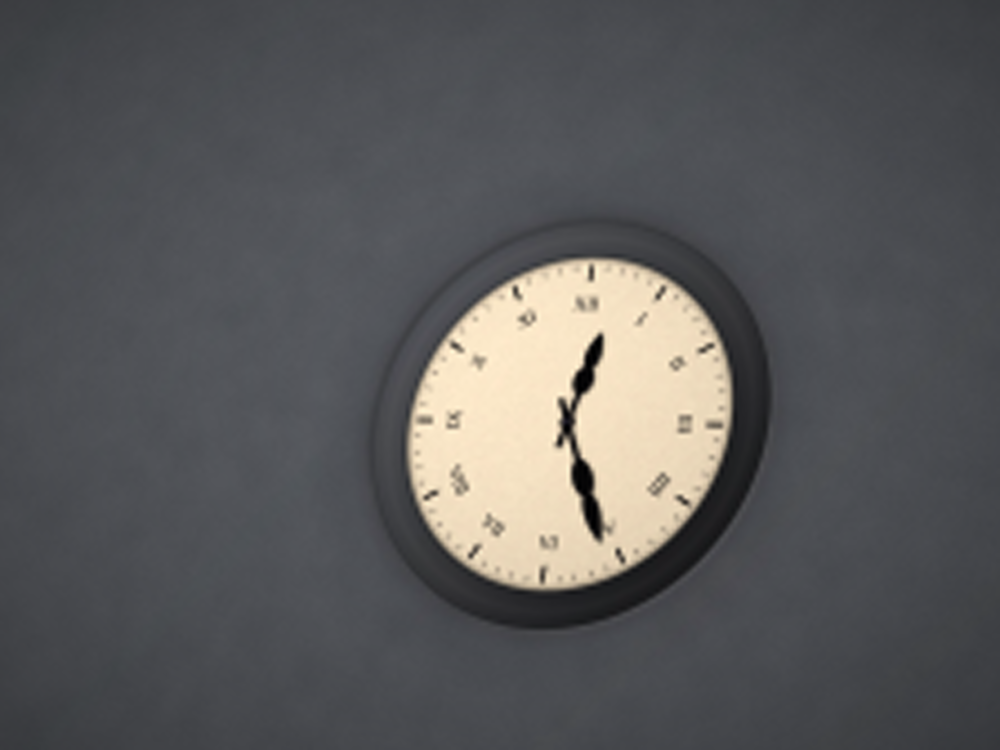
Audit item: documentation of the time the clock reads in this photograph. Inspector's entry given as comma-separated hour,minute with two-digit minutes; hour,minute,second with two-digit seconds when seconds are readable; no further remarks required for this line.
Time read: 12,26
